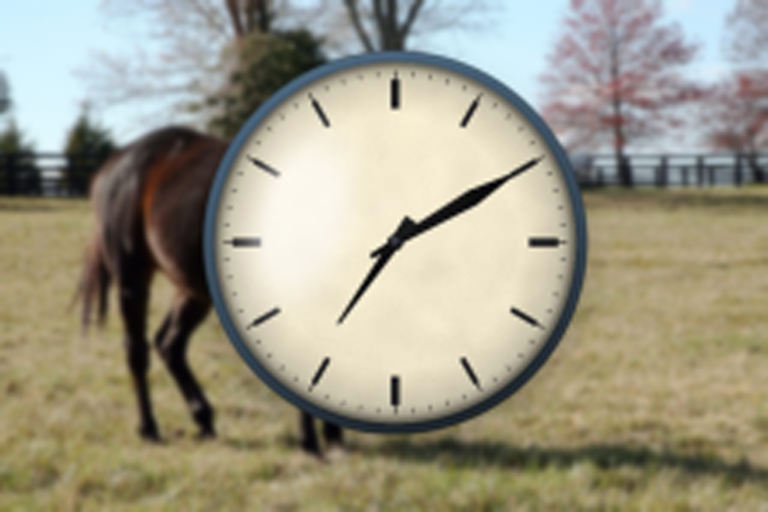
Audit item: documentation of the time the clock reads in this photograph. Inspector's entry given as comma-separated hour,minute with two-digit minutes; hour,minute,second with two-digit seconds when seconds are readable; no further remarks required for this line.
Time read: 7,10
